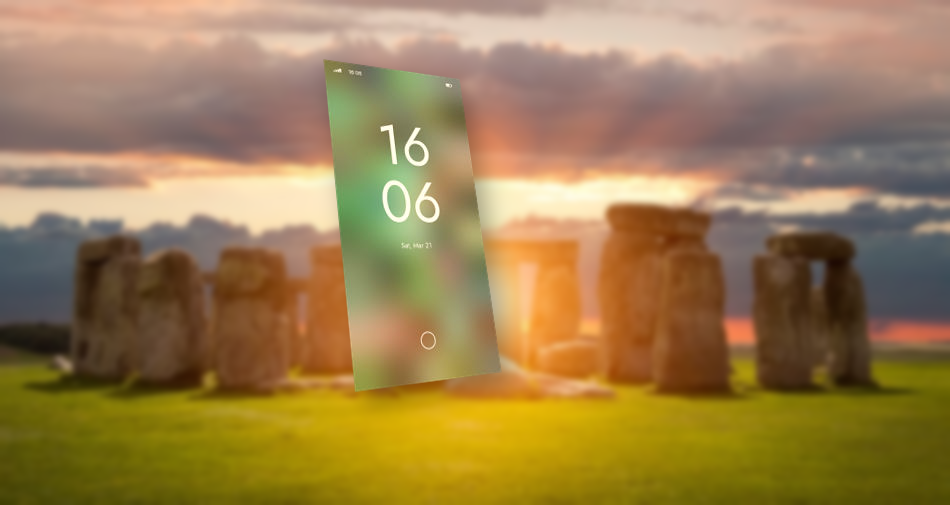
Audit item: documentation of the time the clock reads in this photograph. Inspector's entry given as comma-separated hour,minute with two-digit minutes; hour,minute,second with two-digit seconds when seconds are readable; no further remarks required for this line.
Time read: 16,06
